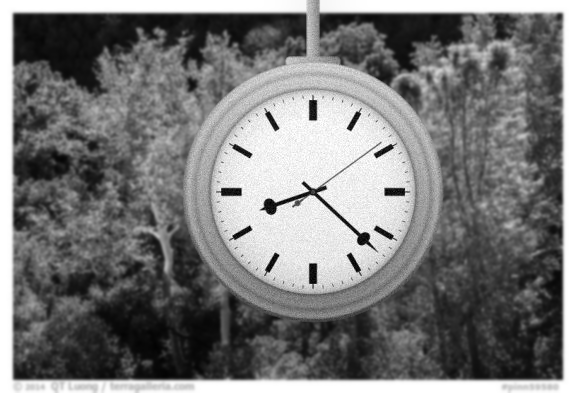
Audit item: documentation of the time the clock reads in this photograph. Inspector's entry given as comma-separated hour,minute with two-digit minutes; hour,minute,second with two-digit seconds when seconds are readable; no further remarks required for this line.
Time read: 8,22,09
